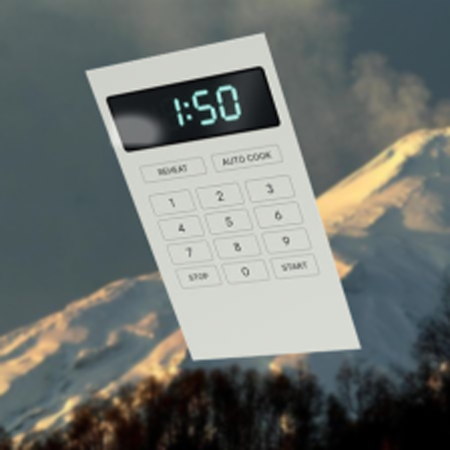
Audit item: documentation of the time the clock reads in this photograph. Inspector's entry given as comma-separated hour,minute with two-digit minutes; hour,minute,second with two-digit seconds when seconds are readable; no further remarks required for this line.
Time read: 1,50
